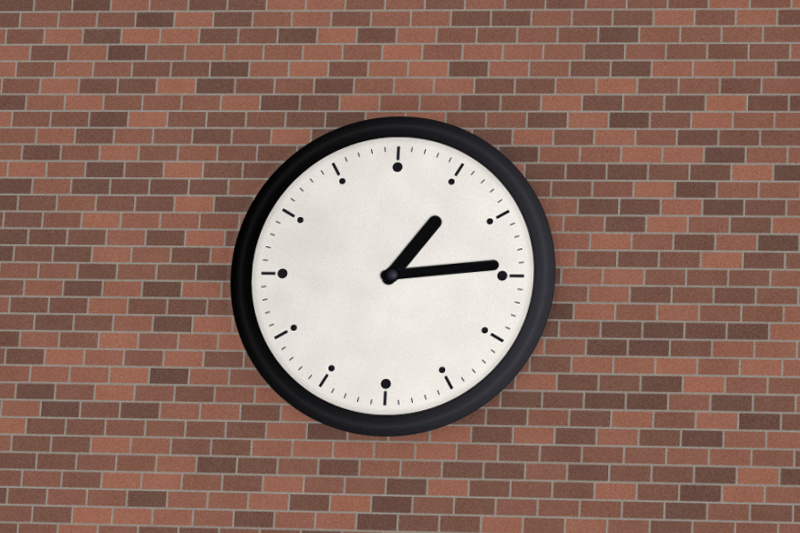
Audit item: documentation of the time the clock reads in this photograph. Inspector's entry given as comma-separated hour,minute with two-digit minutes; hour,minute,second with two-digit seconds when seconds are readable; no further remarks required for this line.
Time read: 1,14
